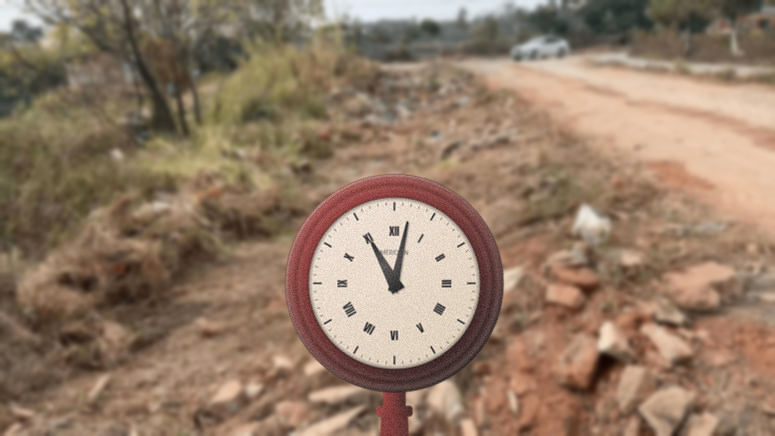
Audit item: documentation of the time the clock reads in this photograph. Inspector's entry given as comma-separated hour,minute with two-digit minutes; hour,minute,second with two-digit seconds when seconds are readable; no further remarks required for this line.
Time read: 11,02
